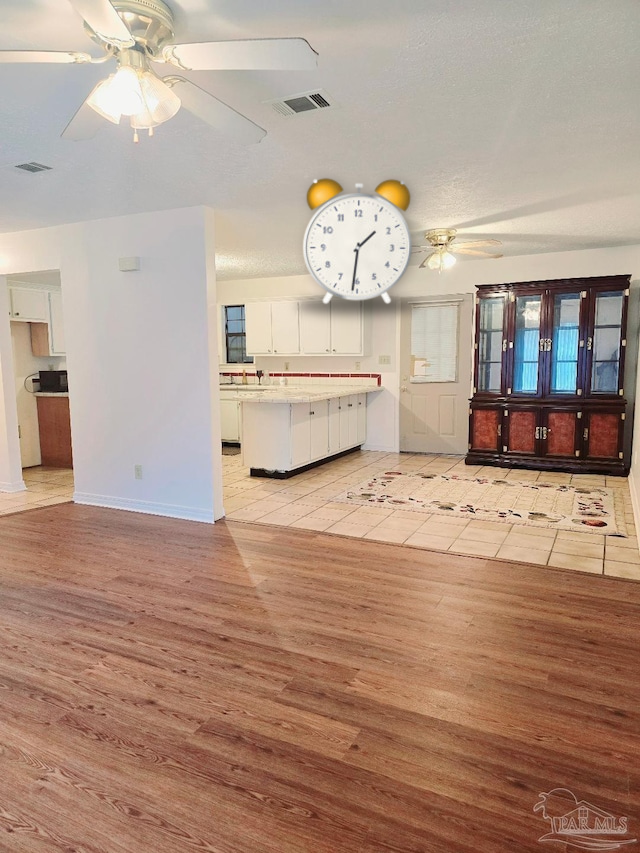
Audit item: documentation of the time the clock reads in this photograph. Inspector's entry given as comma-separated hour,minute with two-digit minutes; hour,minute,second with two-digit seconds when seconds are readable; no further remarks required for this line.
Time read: 1,31
